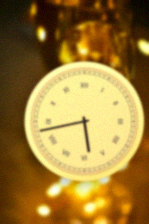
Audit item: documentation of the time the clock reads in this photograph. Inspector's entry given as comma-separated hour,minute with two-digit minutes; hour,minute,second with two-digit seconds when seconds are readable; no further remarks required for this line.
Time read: 5,43
